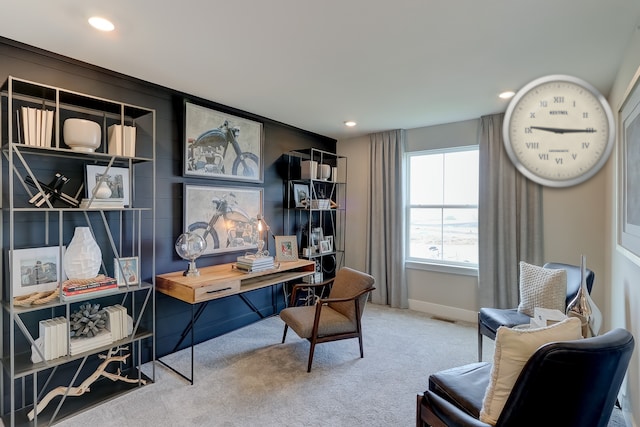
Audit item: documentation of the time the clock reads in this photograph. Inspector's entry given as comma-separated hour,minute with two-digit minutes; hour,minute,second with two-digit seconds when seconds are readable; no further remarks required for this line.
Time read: 9,15
